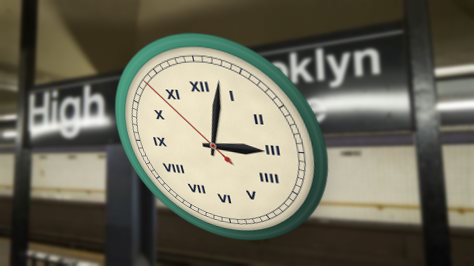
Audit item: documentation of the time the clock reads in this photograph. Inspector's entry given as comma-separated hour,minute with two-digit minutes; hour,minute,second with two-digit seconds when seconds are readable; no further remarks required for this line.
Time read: 3,02,53
